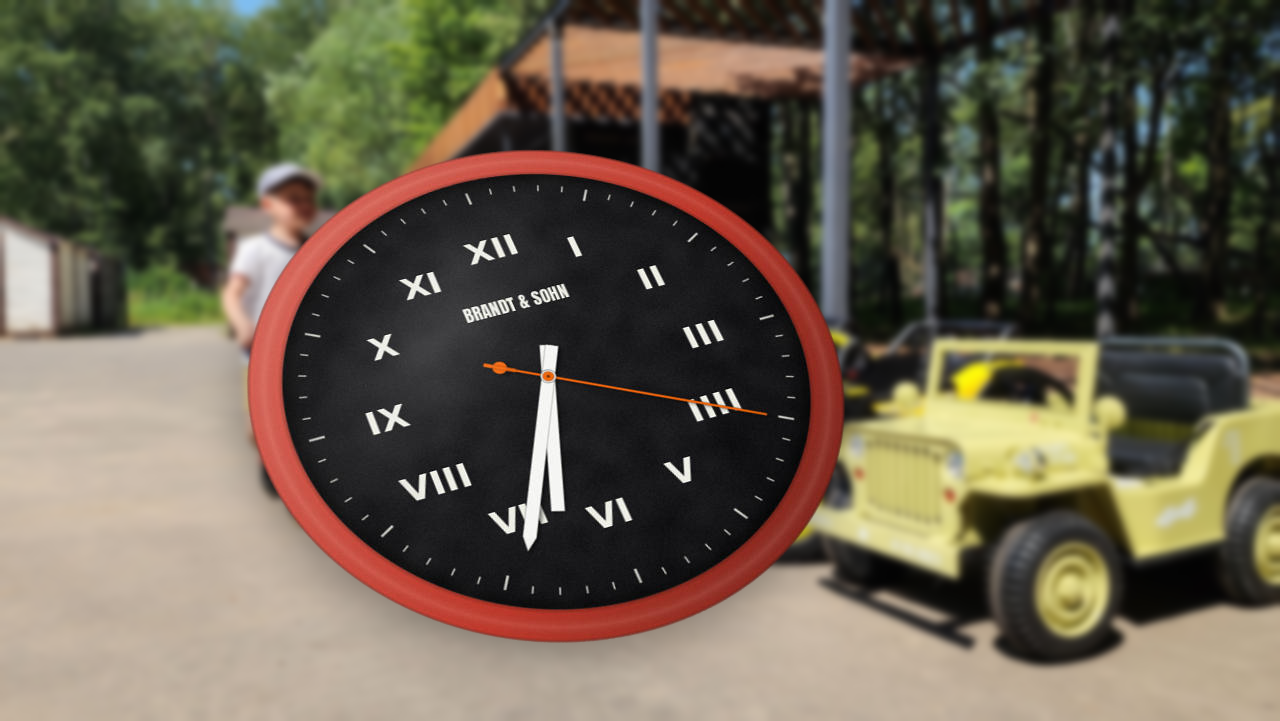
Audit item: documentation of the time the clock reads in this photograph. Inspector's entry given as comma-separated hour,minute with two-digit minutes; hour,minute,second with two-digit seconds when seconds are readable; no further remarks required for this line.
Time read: 6,34,20
